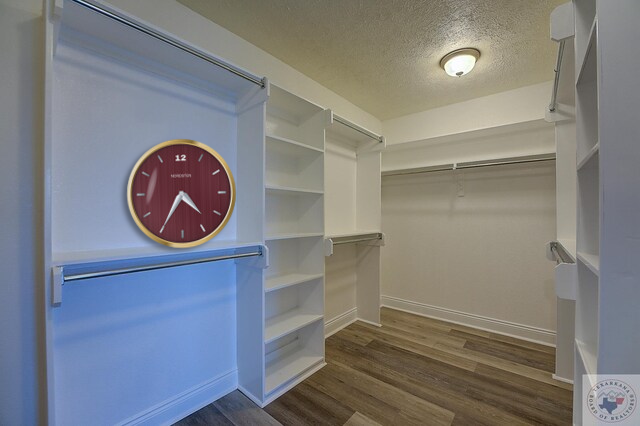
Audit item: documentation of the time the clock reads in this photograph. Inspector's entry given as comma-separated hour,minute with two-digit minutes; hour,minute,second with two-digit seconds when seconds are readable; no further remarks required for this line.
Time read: 4,35
